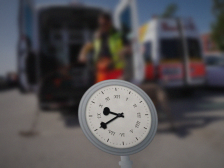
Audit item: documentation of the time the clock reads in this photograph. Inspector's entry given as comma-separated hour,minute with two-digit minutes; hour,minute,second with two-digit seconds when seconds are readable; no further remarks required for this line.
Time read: 9,40
